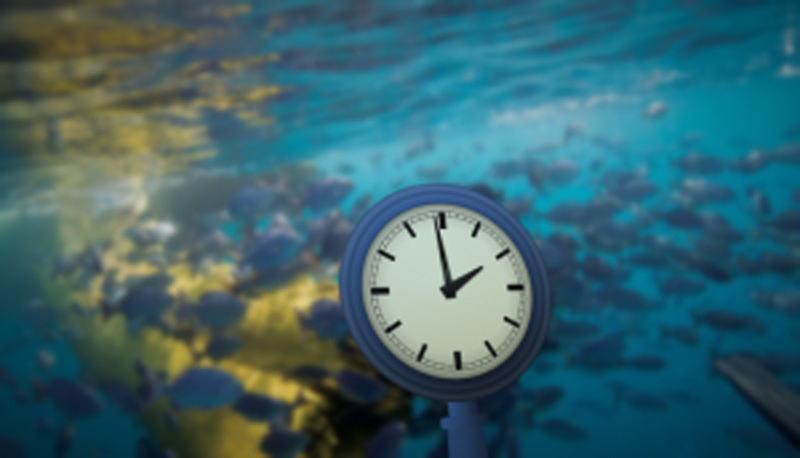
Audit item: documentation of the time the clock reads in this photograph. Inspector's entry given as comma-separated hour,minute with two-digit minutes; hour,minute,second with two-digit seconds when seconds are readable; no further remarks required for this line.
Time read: 1,59
